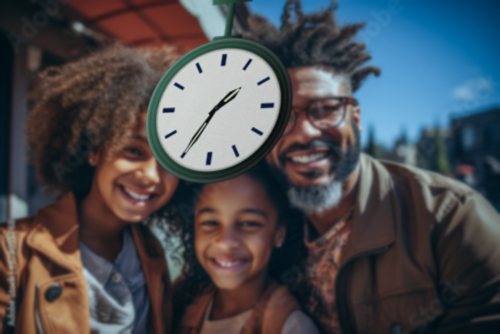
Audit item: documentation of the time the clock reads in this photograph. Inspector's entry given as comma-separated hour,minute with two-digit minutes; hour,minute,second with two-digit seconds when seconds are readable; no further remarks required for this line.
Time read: 1,35
